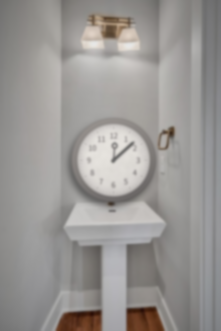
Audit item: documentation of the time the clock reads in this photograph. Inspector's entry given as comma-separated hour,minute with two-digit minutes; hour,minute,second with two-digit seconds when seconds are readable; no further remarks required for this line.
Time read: 12,08
